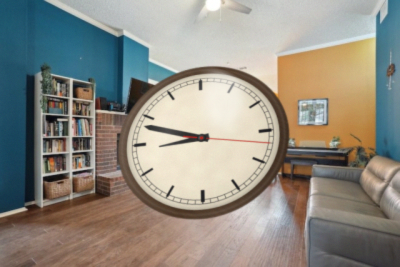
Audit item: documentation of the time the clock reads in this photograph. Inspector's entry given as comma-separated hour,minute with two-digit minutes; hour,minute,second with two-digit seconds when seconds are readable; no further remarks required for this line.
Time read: 8,48,17
